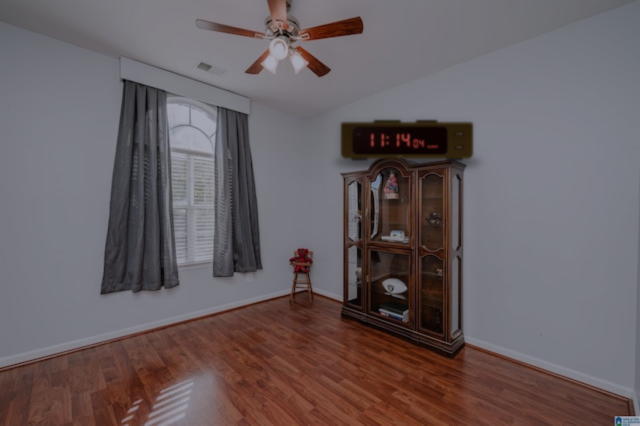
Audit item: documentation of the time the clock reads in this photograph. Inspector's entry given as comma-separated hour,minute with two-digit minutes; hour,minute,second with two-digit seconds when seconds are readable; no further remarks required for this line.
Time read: 11,14
